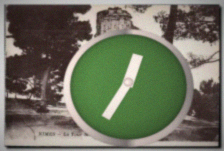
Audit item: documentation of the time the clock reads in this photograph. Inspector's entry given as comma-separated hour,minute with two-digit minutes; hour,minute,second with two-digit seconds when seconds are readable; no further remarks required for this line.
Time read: 12,35
